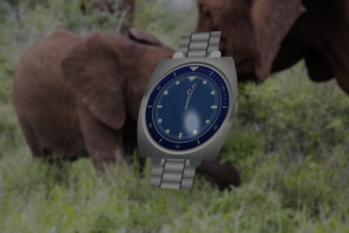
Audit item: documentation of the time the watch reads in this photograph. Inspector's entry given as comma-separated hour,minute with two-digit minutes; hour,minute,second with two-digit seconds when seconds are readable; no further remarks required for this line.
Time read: 12,02
